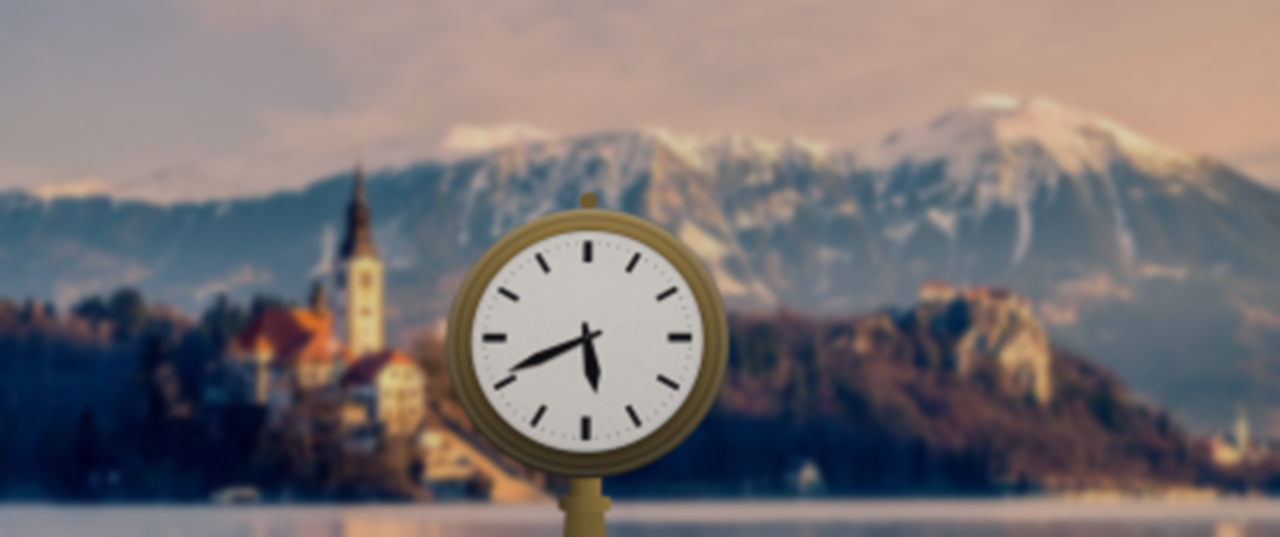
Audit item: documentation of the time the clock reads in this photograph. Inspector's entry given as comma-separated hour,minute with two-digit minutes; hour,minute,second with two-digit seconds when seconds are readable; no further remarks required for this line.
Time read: 5,41
